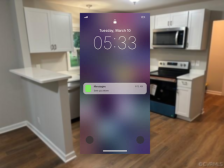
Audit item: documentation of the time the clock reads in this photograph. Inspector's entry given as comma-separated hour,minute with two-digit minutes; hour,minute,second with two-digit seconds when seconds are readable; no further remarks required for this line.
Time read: 5,33
